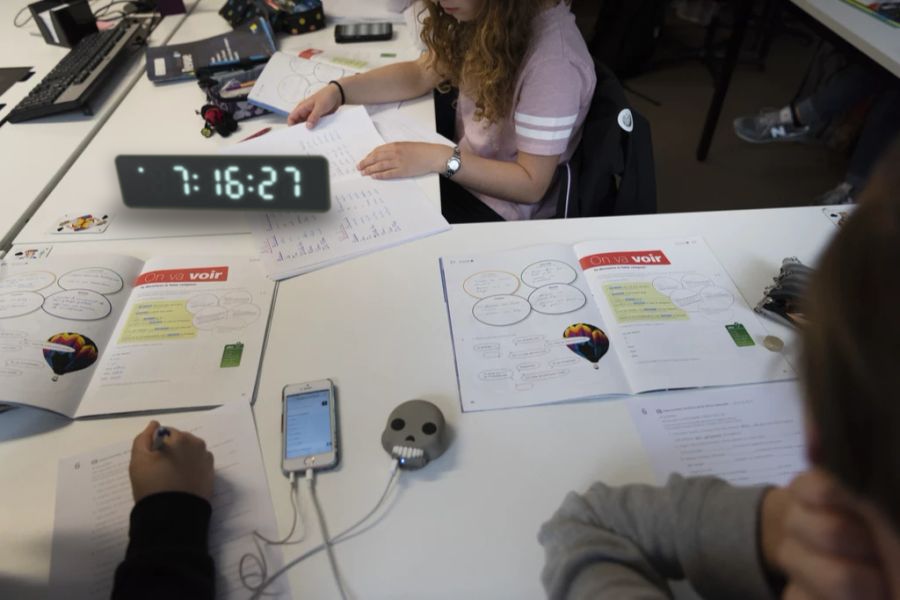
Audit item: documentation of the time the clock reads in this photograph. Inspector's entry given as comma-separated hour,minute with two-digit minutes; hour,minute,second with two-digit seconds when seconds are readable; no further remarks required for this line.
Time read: 7,16,27
